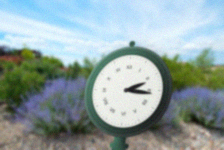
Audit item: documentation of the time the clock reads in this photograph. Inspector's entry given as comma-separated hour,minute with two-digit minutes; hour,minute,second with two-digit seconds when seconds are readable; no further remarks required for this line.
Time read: 2,16
